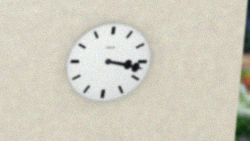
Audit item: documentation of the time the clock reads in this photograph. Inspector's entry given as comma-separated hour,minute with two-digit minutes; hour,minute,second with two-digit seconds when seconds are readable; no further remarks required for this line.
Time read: 3,17
